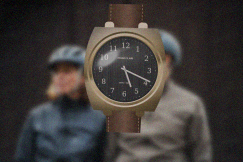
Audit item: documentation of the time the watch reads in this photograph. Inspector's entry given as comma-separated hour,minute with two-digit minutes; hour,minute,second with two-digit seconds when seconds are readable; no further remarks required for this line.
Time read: 5,19
